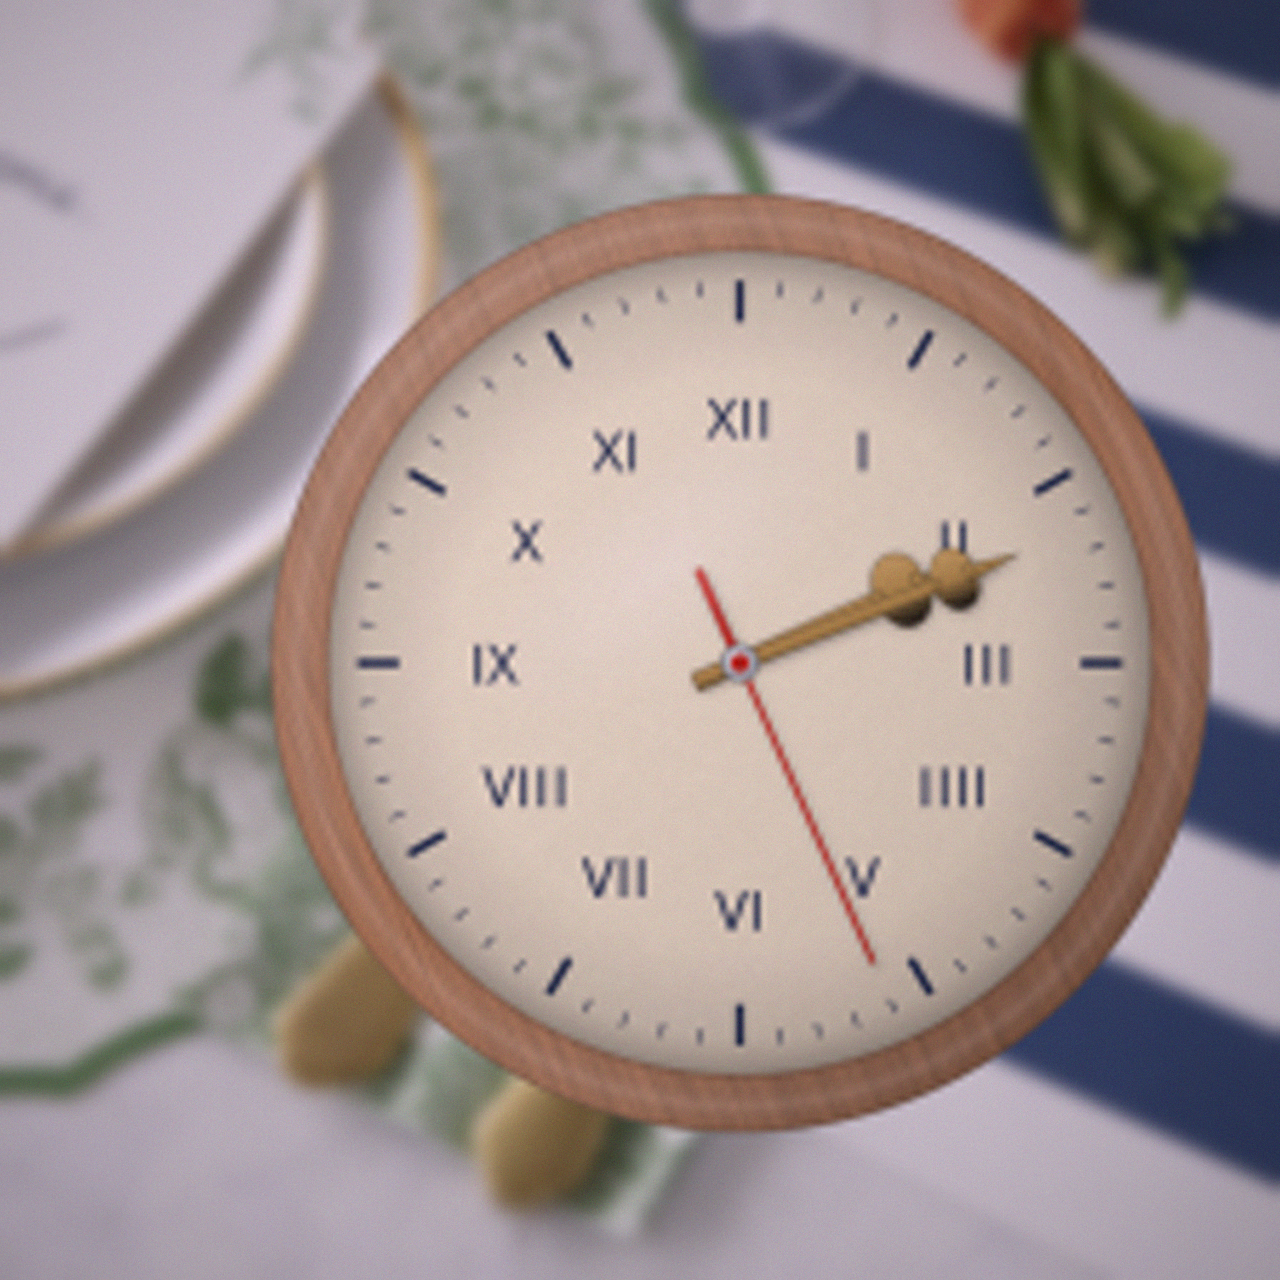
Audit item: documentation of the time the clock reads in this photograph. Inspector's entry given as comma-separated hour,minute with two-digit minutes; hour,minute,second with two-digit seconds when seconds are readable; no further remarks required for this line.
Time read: 2,11,26
